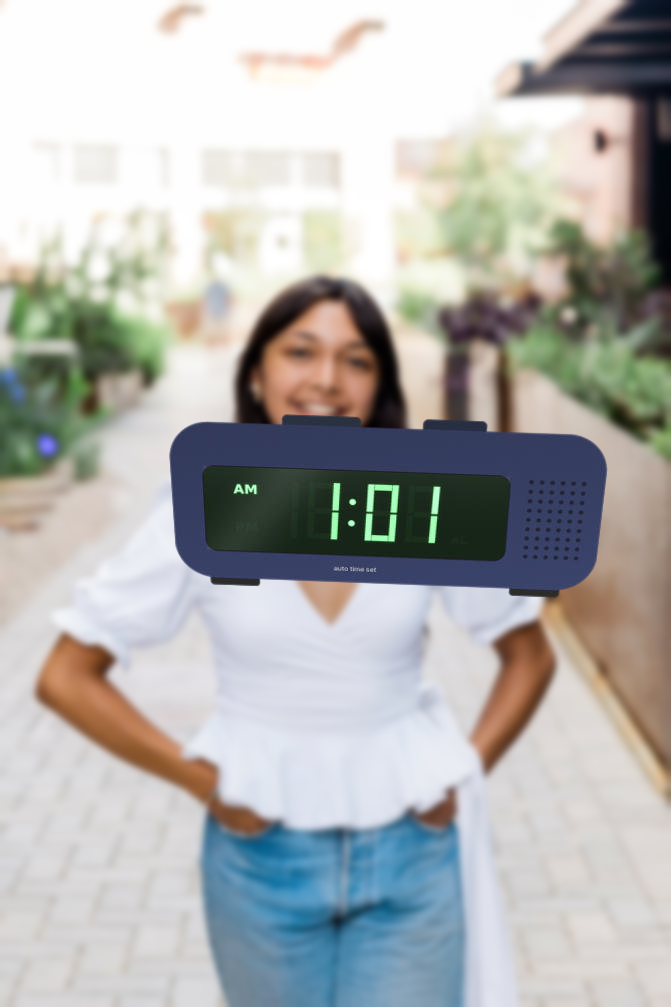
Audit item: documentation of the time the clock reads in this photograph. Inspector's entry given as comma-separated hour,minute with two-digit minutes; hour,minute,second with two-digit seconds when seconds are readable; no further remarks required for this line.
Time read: 1,01
